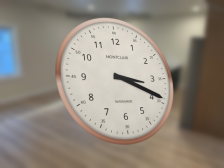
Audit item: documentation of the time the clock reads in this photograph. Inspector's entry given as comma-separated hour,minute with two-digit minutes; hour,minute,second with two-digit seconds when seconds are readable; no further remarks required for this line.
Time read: 3,19
